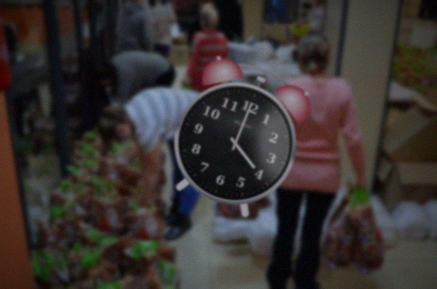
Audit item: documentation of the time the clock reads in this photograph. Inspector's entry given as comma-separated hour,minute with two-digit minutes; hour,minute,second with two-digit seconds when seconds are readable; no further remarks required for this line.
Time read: 4,00
